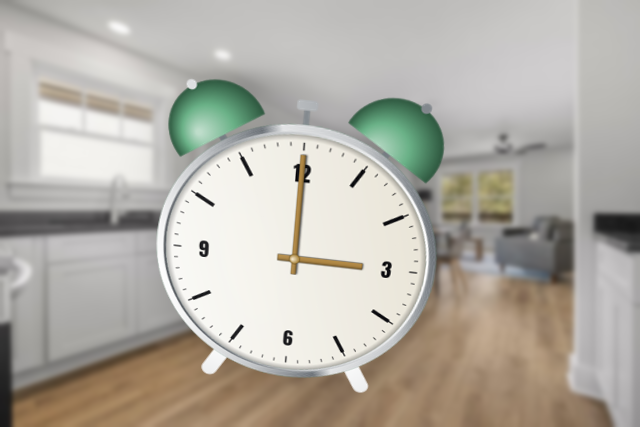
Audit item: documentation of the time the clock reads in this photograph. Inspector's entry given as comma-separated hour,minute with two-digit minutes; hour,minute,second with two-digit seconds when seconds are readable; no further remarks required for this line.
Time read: 3,00
